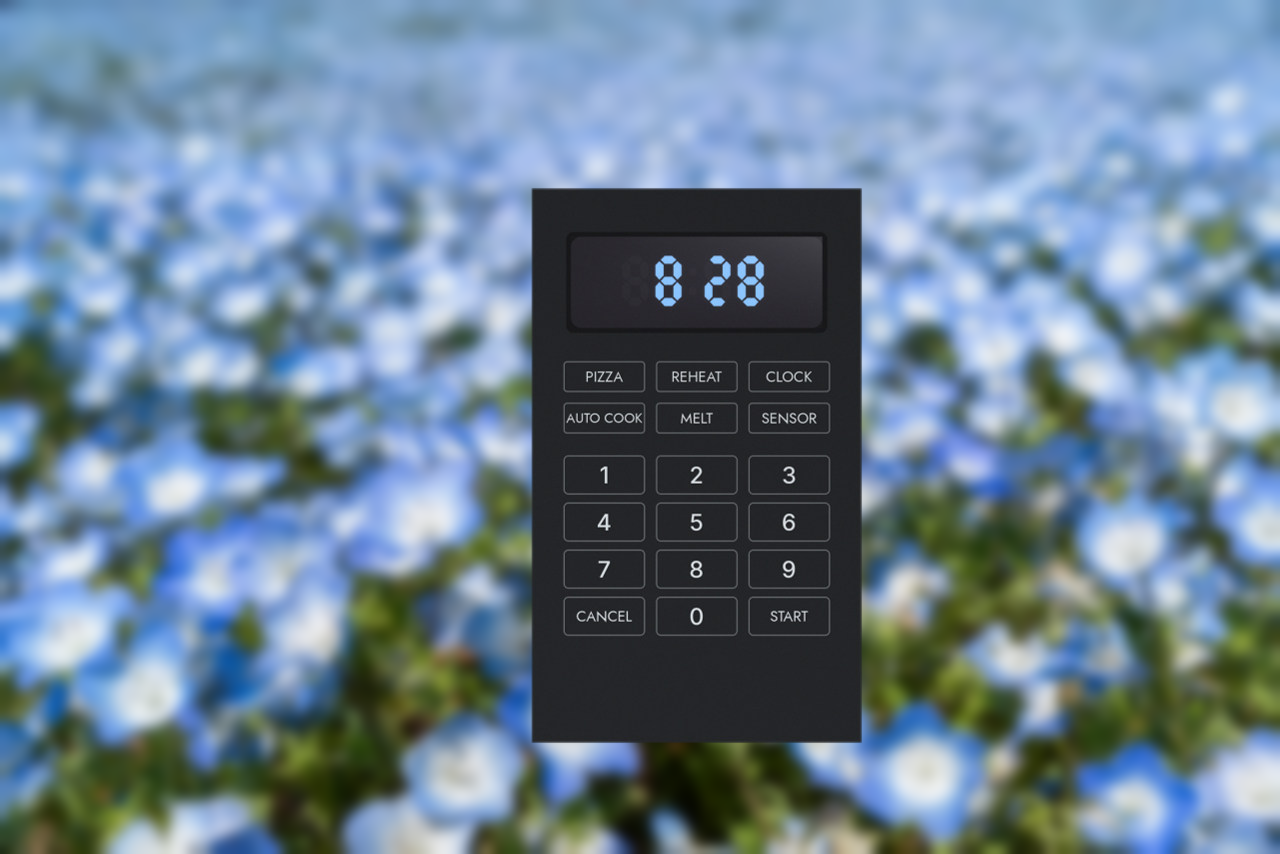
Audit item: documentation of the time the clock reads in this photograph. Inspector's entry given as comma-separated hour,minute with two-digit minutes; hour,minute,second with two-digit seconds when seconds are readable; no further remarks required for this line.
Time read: 8,28
